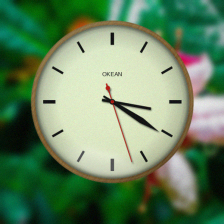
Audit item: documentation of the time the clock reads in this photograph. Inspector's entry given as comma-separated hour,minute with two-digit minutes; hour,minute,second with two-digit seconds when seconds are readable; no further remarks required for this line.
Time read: 3,20,27
